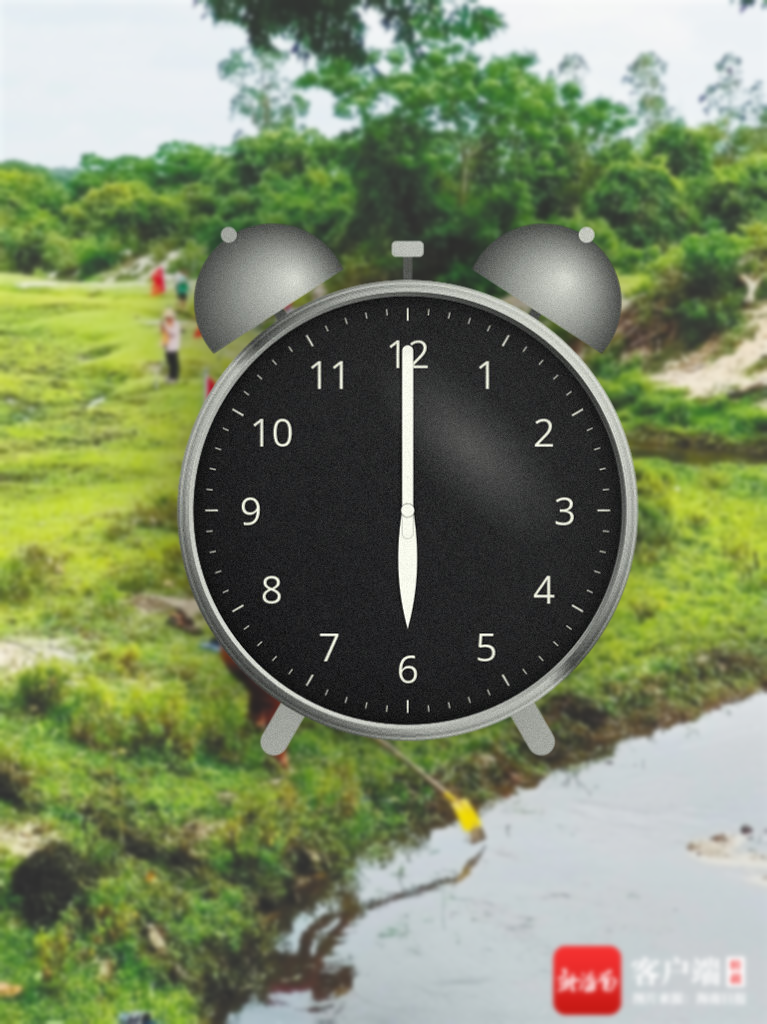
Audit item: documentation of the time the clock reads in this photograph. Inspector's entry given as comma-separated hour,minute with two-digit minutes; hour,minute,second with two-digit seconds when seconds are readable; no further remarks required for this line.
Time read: 6,00
